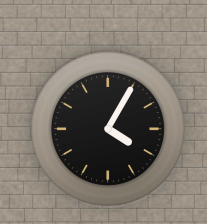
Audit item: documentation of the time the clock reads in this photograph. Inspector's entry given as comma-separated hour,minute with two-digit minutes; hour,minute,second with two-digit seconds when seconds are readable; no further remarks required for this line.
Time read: 4,05
